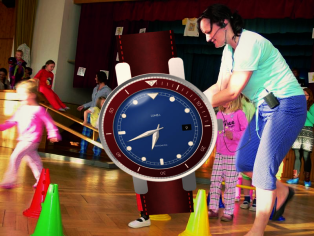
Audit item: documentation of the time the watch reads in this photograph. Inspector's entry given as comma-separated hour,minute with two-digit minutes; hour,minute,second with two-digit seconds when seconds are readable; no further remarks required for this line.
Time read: 6,42
